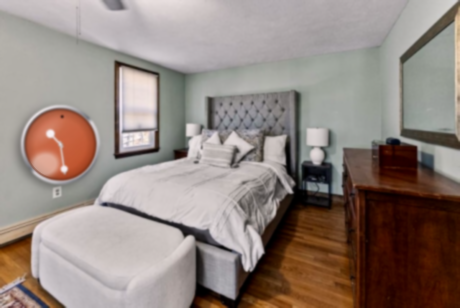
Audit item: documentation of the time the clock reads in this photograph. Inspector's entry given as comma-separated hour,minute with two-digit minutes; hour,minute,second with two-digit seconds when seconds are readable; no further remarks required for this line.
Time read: 10,28
